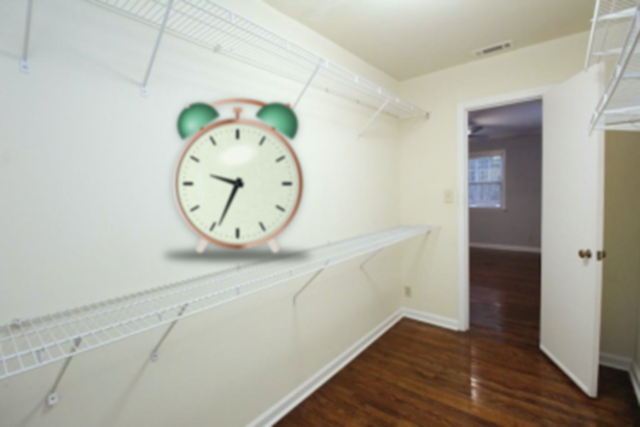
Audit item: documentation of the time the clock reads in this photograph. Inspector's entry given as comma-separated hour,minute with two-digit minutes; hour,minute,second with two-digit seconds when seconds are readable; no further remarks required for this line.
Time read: 9,34
